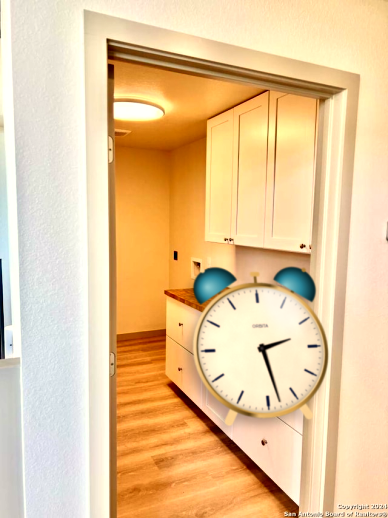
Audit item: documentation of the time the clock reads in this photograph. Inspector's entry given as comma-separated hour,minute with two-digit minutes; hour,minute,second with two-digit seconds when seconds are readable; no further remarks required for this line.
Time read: 2,28
